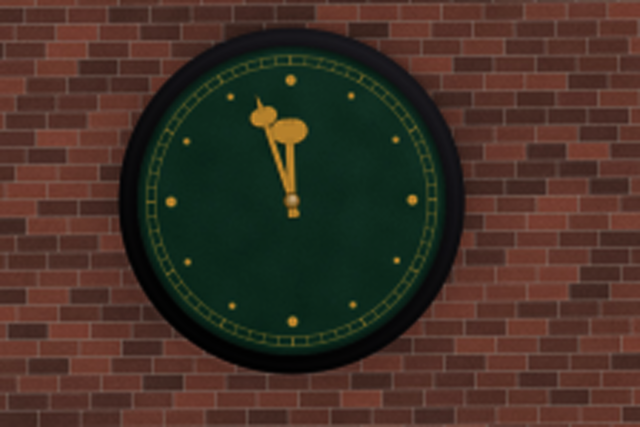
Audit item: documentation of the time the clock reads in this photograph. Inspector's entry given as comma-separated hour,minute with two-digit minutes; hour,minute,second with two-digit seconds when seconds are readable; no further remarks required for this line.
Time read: 11,57
